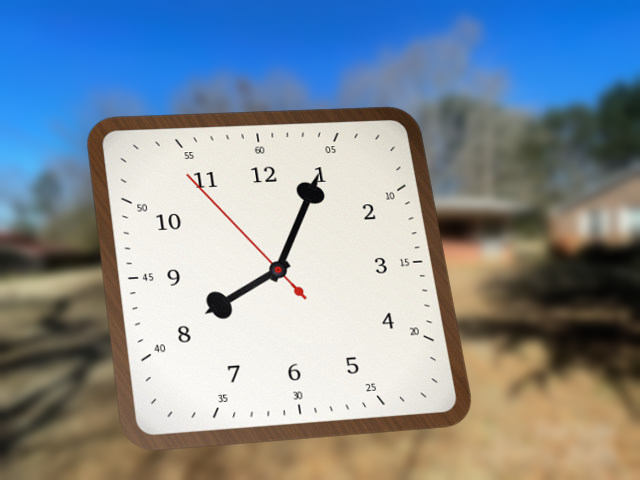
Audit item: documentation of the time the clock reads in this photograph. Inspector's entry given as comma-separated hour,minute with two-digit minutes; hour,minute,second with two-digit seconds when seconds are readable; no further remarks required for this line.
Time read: 8,04,54
